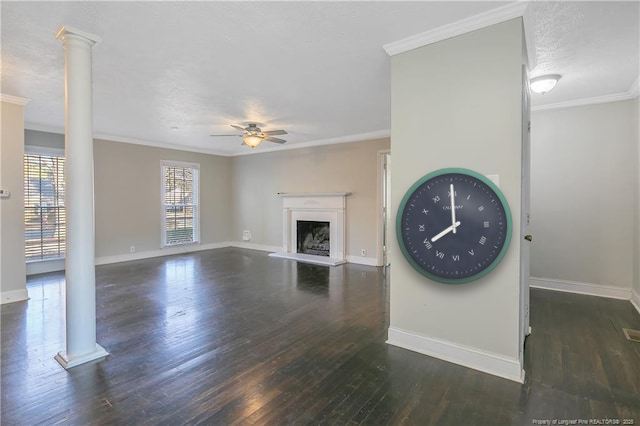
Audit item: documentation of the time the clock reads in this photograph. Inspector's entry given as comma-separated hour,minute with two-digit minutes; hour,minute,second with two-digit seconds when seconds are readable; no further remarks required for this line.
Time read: 8,00
